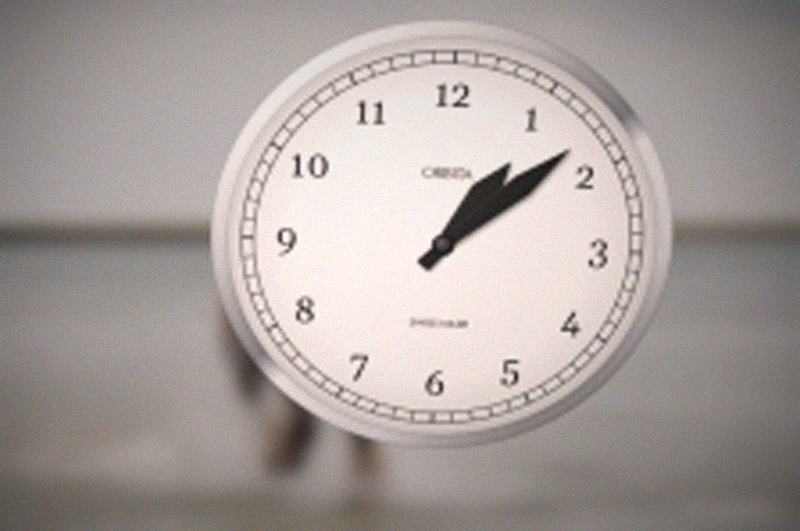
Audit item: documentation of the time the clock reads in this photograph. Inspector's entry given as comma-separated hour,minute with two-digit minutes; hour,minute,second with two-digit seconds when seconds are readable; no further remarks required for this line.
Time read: 1,08
